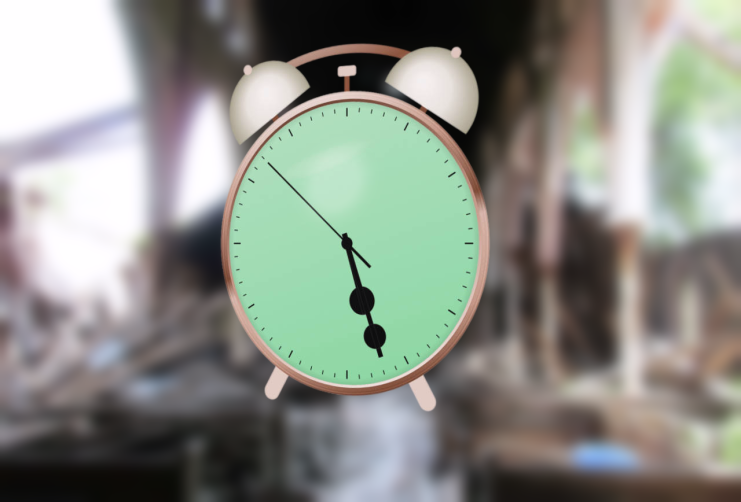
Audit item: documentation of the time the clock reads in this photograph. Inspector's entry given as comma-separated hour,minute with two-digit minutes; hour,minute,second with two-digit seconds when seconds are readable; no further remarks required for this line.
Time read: 5,26,52
